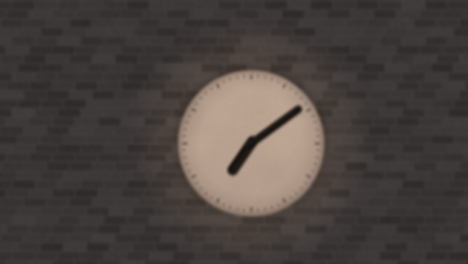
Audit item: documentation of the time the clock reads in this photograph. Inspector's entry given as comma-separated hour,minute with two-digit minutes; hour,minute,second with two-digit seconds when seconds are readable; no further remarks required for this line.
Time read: 7,09
